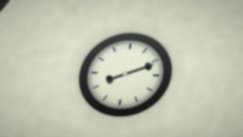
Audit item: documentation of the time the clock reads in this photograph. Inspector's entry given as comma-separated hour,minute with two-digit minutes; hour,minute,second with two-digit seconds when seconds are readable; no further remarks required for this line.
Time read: 8,11
